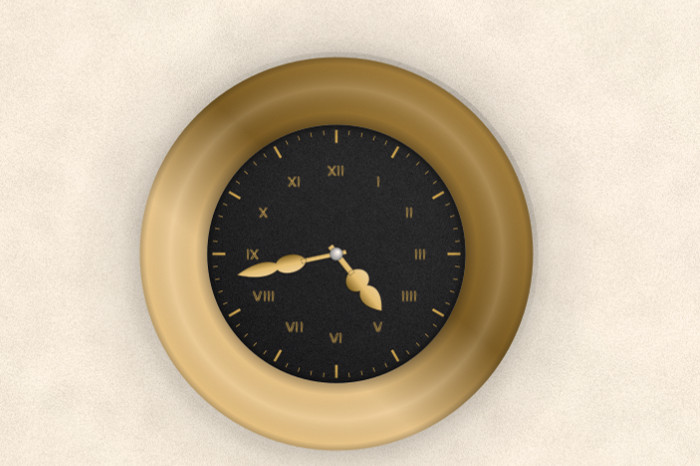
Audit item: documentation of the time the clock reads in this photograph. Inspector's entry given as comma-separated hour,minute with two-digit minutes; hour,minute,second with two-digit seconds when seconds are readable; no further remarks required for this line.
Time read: 4,43
